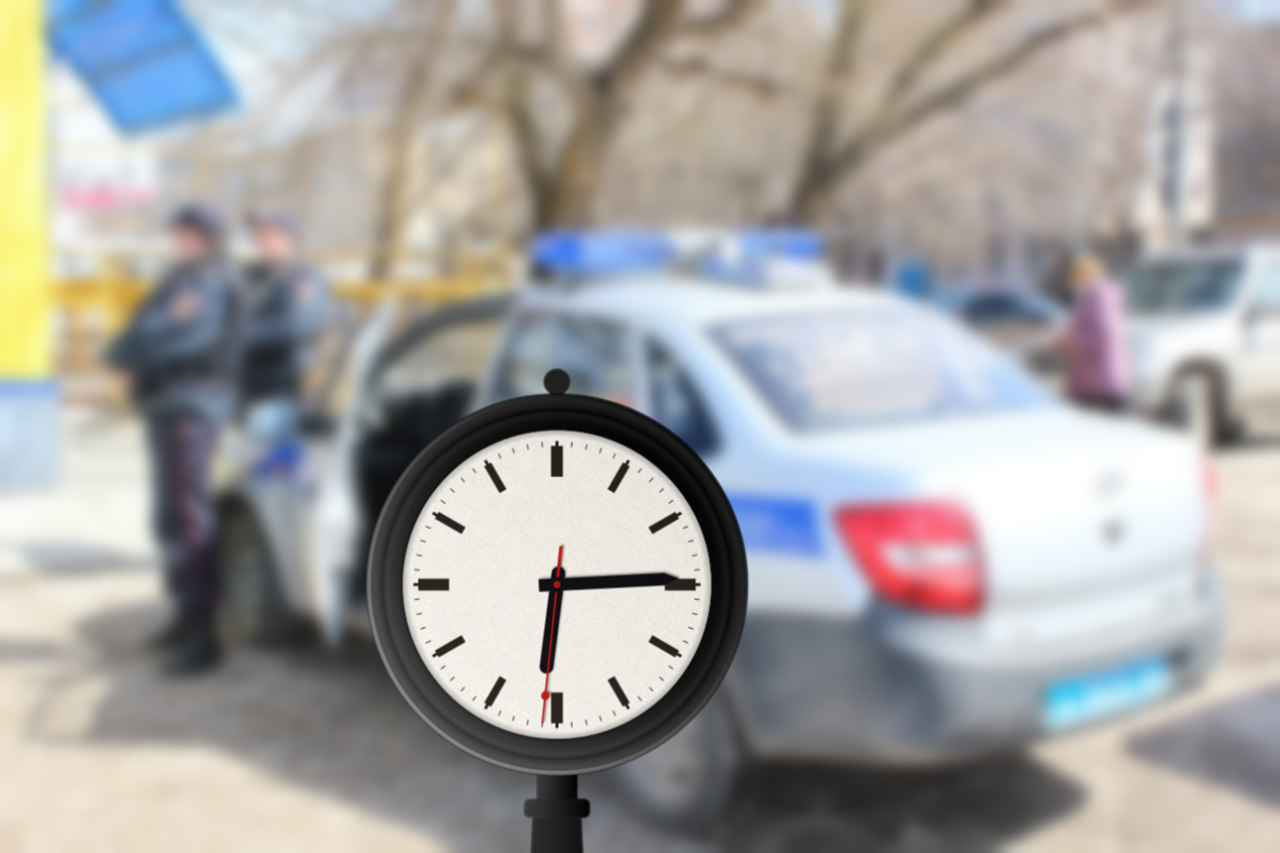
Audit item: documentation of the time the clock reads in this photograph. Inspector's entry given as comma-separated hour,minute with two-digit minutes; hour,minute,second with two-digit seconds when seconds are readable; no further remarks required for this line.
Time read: 6,14,31
